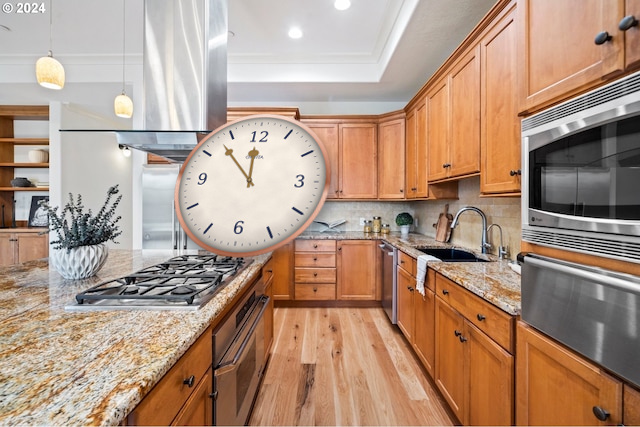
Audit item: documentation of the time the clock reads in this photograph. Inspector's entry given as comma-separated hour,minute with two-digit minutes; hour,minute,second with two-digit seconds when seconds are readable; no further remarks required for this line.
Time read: 11,53
